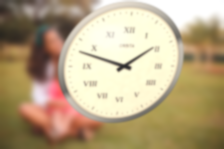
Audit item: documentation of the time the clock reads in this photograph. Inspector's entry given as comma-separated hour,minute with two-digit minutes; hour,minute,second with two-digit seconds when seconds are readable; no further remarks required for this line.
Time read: 1,48
